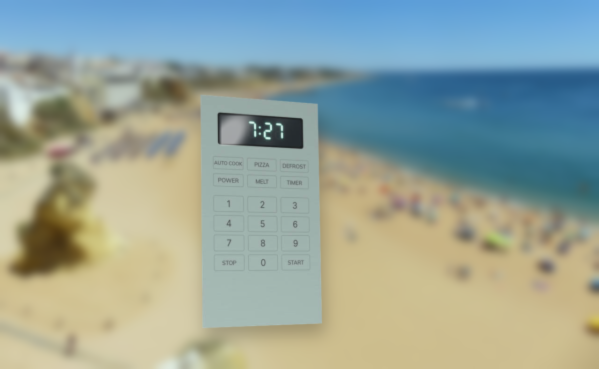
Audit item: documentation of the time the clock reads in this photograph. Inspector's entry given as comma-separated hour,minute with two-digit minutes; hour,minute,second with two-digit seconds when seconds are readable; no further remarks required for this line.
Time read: 7,27
